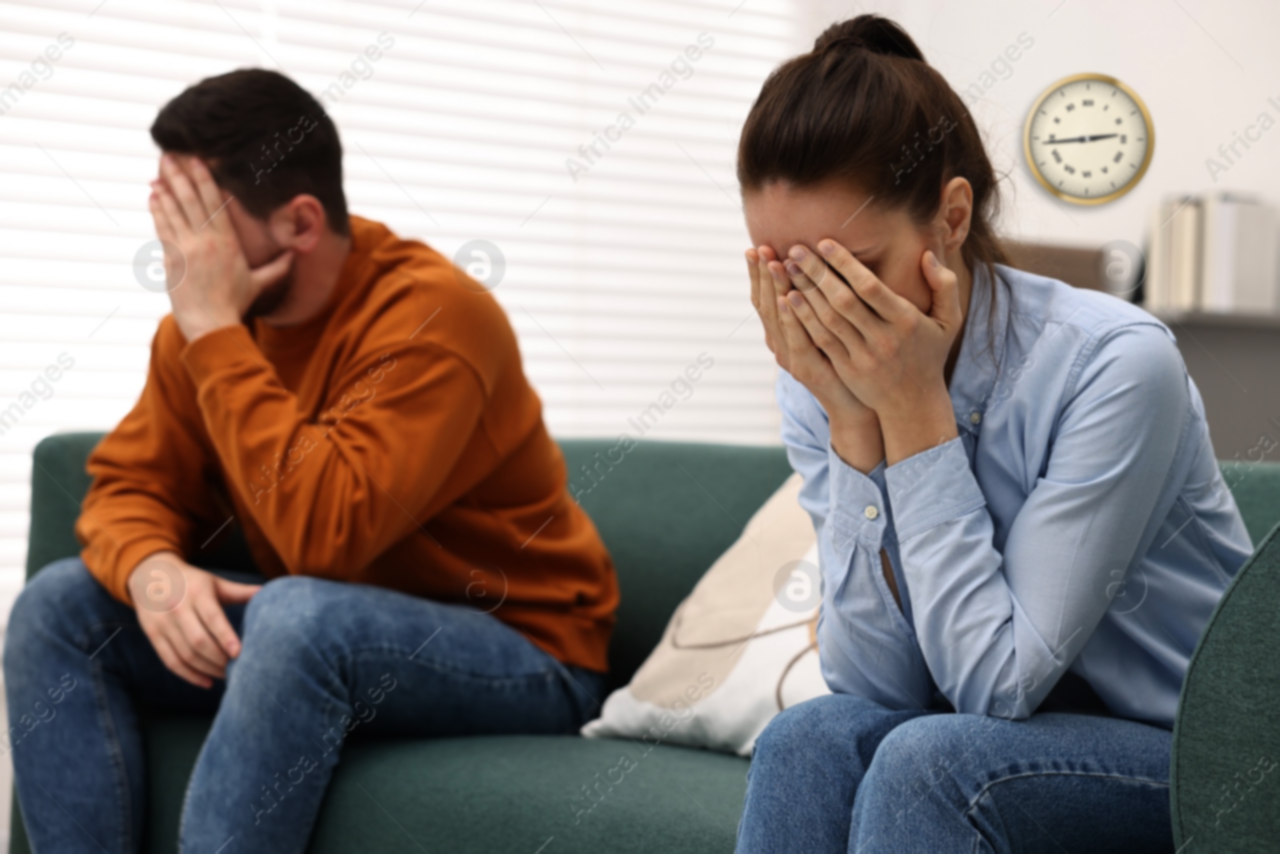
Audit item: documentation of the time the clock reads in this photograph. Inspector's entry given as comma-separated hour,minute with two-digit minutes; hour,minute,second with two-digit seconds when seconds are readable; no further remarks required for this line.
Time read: 2,44
